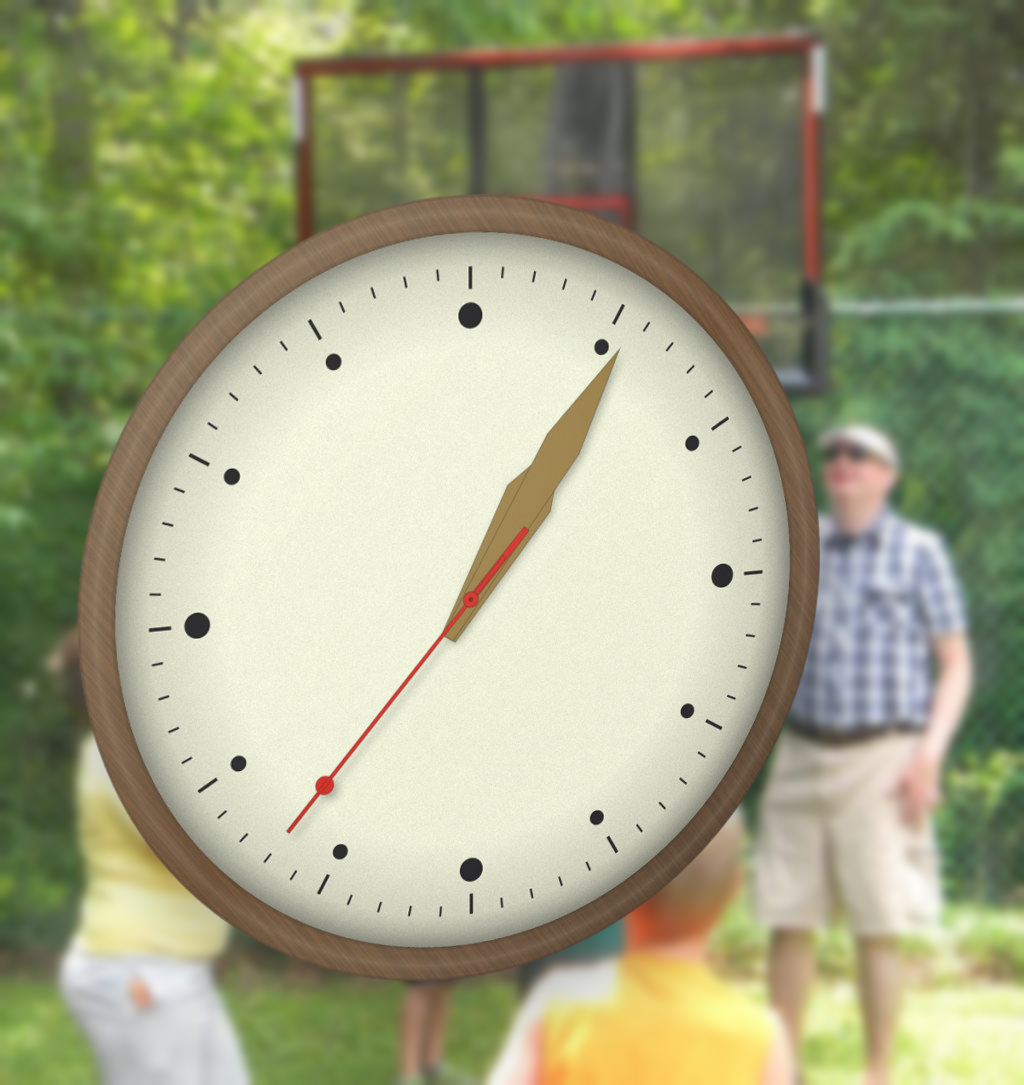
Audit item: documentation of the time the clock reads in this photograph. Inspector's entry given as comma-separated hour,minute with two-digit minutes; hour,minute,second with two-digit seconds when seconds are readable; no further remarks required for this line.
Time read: 1,05,37
